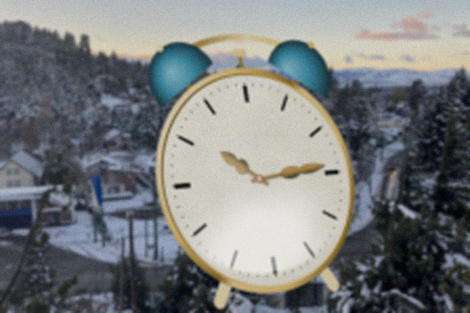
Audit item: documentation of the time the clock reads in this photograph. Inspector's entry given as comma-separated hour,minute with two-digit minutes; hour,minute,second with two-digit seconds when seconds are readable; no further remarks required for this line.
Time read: 10,14
